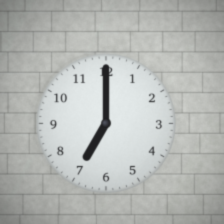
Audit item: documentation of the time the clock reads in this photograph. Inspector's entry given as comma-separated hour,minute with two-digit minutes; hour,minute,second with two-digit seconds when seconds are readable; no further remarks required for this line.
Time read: 7,00
